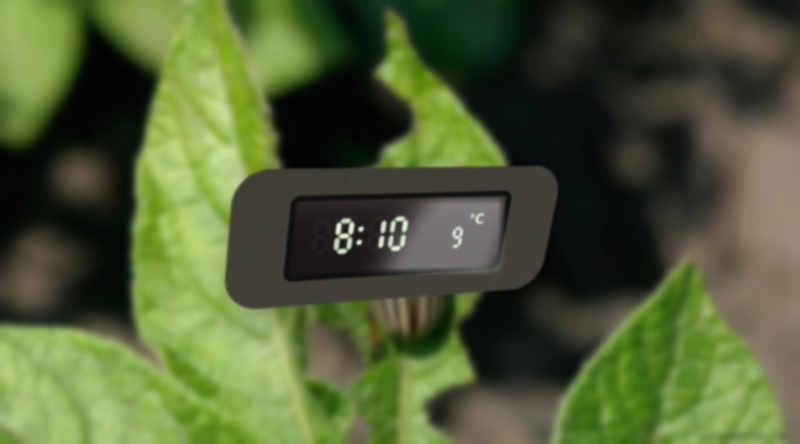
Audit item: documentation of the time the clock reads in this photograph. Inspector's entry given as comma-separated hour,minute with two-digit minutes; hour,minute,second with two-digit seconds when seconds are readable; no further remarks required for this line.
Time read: 8,10
